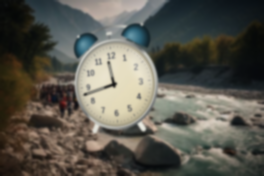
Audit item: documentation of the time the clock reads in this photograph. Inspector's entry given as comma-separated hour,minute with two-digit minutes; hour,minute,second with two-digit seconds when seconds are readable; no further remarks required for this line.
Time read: 11,43
